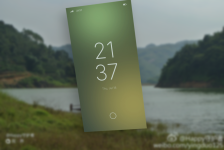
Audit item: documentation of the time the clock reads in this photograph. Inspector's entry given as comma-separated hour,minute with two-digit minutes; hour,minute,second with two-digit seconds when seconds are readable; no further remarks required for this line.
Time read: 21,37
